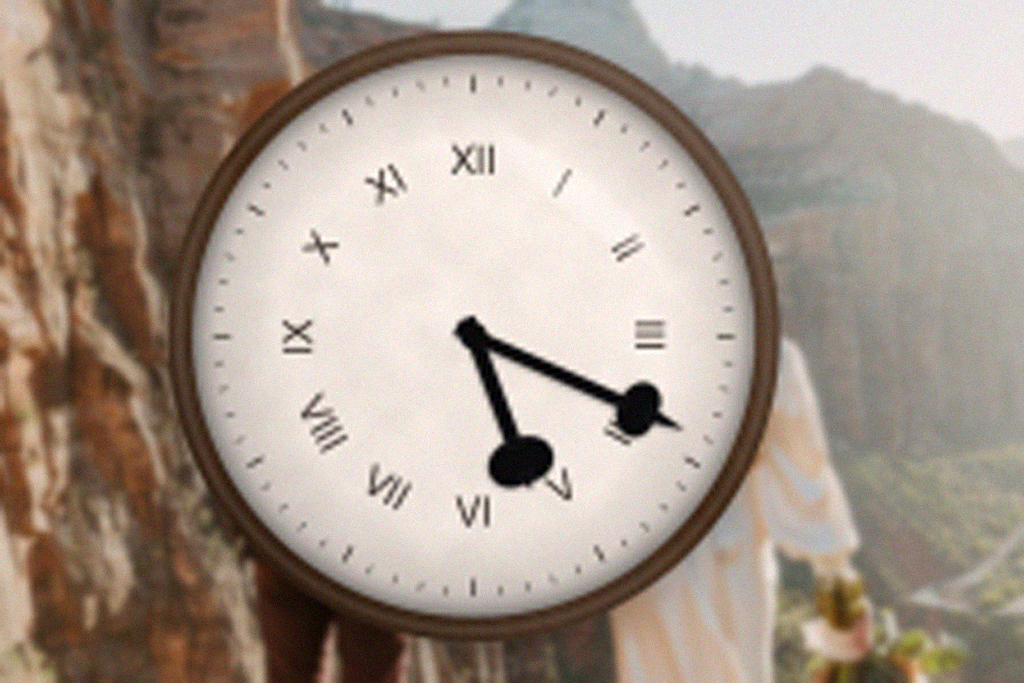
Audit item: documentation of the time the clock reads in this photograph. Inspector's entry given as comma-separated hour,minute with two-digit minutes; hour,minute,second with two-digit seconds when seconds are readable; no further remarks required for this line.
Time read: 5,19
